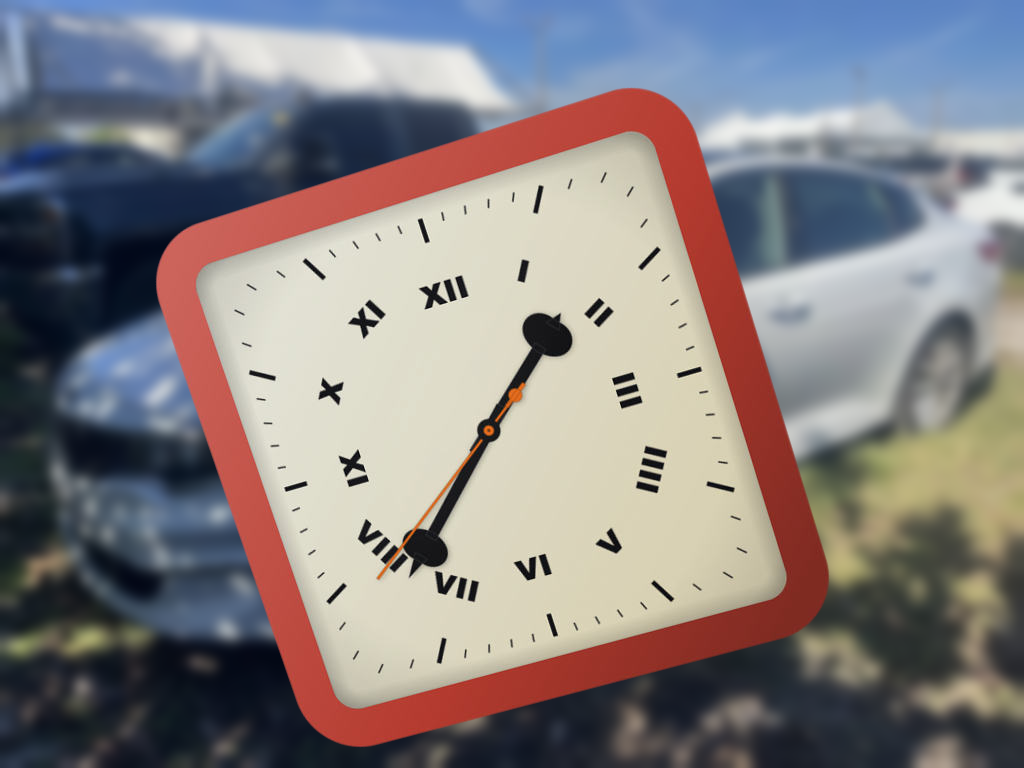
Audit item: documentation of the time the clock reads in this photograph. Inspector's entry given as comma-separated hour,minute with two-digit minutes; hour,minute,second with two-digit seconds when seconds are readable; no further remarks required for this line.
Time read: 1,37,39
